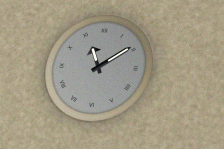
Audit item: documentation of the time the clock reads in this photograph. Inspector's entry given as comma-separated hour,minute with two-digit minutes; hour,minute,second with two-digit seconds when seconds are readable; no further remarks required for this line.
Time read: 11,09
